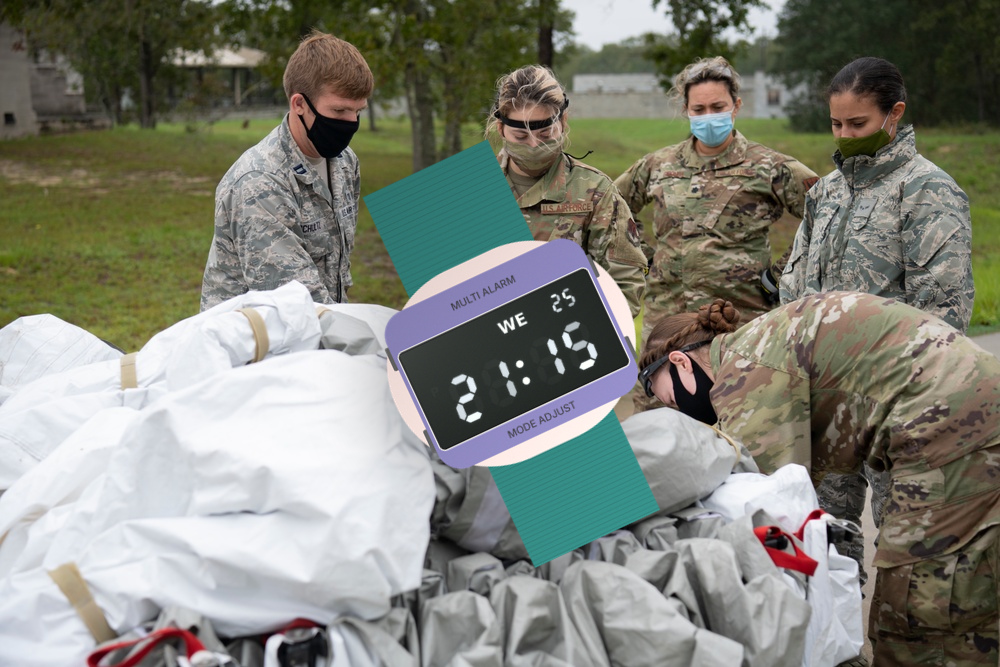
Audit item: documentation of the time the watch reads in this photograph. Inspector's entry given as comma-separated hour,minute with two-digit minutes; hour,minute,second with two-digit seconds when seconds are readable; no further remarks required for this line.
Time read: 21,15
